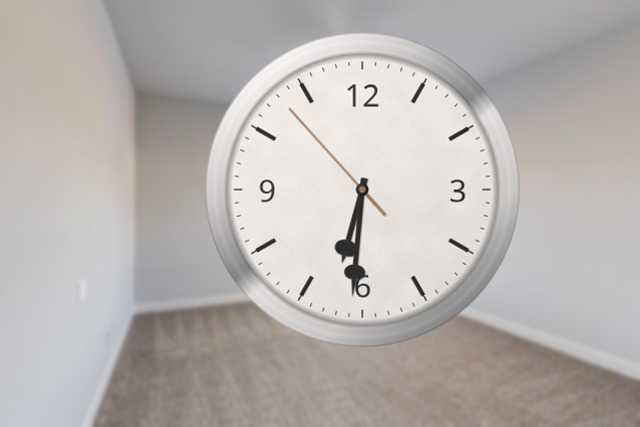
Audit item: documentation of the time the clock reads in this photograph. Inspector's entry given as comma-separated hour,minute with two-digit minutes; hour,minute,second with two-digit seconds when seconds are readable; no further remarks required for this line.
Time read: 6,30,53
